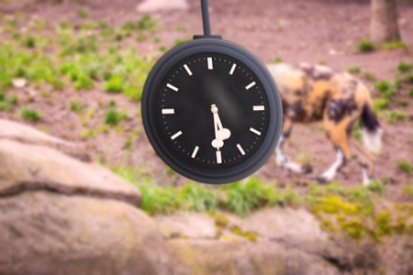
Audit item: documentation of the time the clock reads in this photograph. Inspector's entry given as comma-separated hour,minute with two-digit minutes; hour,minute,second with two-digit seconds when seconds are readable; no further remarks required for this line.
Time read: 5,30
